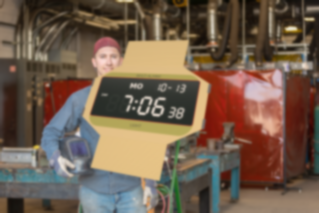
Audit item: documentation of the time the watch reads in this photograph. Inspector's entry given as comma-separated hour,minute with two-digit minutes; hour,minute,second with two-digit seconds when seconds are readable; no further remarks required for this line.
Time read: 7,06
